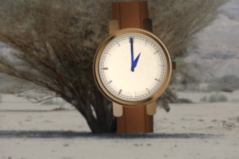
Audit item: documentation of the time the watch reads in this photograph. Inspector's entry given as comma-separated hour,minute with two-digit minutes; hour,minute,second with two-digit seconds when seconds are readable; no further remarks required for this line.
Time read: 1,00
